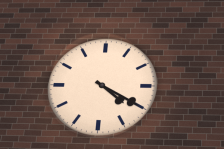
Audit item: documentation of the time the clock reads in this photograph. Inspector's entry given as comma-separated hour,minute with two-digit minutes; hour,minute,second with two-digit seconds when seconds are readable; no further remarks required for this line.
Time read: 4,20
